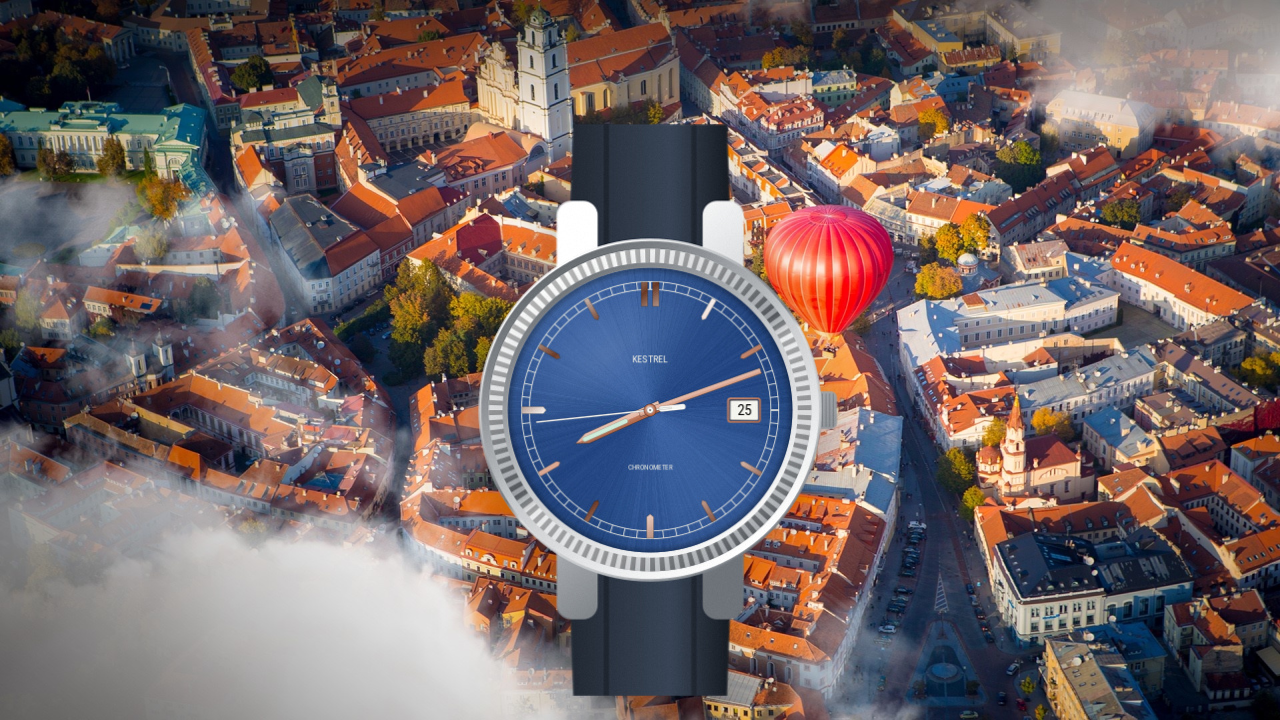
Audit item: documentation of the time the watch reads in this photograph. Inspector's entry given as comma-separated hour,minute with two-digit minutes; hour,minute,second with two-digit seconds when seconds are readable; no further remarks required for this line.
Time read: 8,11,44
